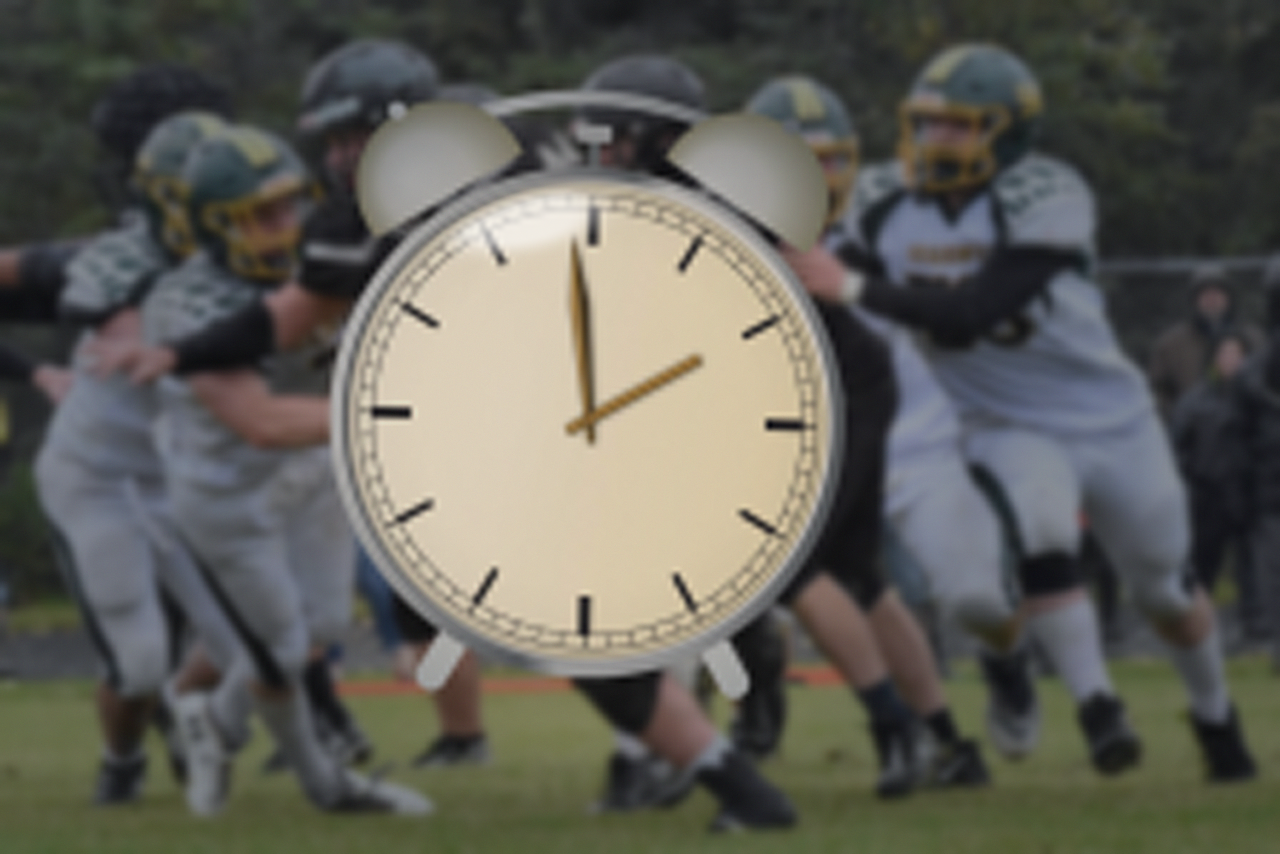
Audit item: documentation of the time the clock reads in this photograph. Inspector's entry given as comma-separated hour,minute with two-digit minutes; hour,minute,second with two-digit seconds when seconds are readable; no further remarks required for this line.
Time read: 1,59
